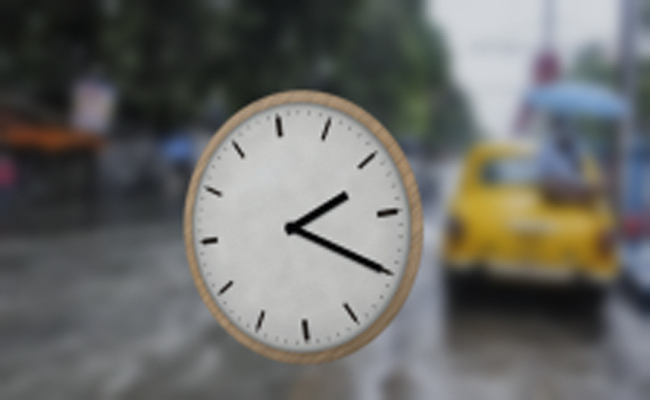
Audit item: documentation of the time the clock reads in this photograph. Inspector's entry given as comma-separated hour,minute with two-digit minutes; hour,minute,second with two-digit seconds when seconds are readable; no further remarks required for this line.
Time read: 2,20
